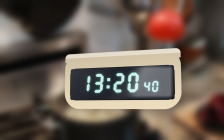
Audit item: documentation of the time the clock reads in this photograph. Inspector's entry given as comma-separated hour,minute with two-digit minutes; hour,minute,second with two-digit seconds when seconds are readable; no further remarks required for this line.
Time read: 13,20,40
